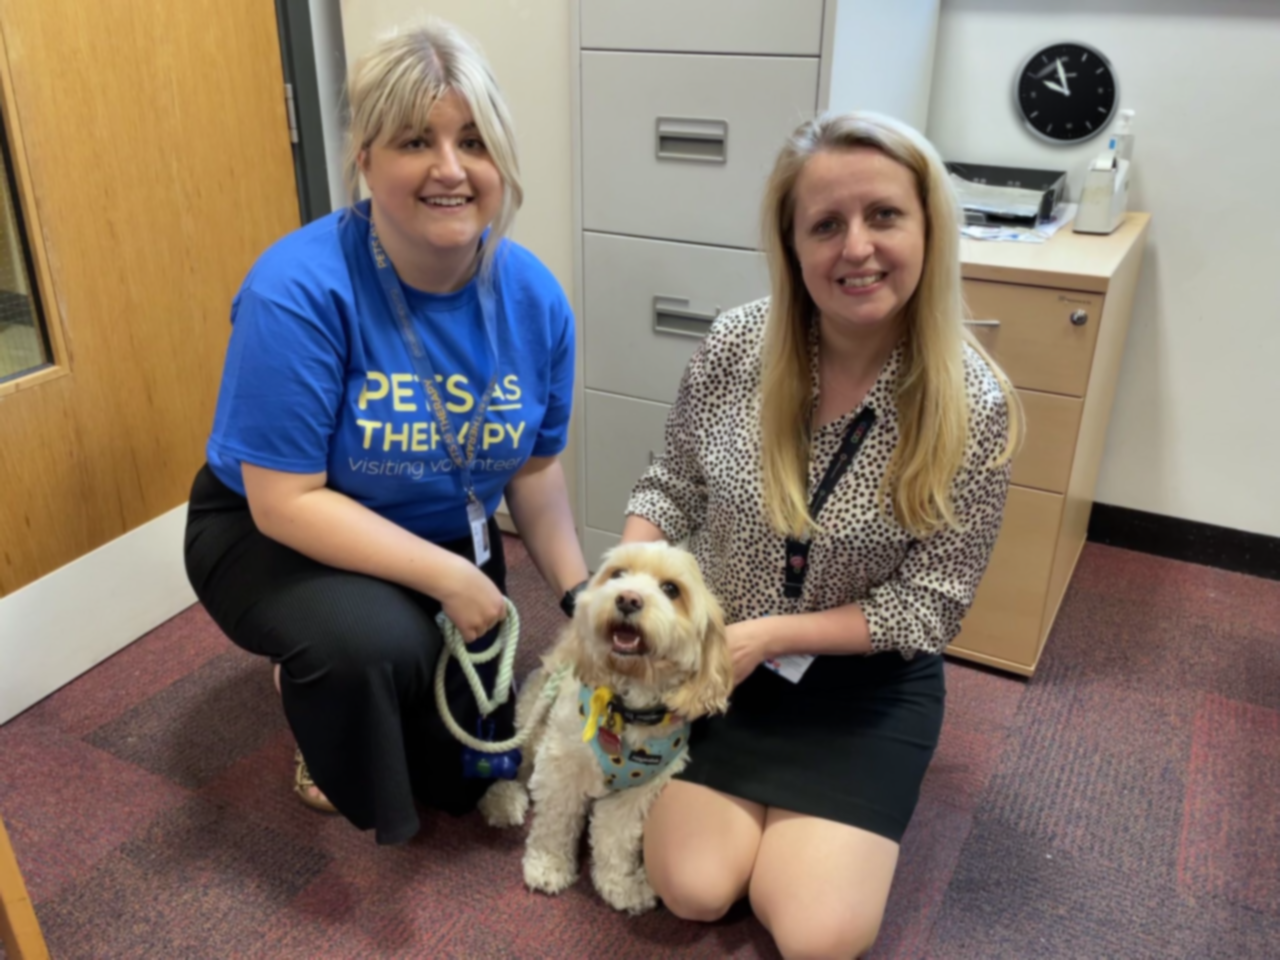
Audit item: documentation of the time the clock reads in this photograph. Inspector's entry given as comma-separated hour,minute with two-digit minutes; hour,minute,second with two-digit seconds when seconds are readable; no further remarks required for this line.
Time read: 9,58
